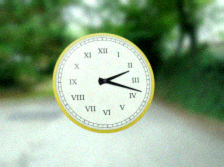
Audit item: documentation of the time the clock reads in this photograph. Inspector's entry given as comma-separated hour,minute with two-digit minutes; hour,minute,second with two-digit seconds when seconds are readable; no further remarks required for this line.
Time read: 2,18
